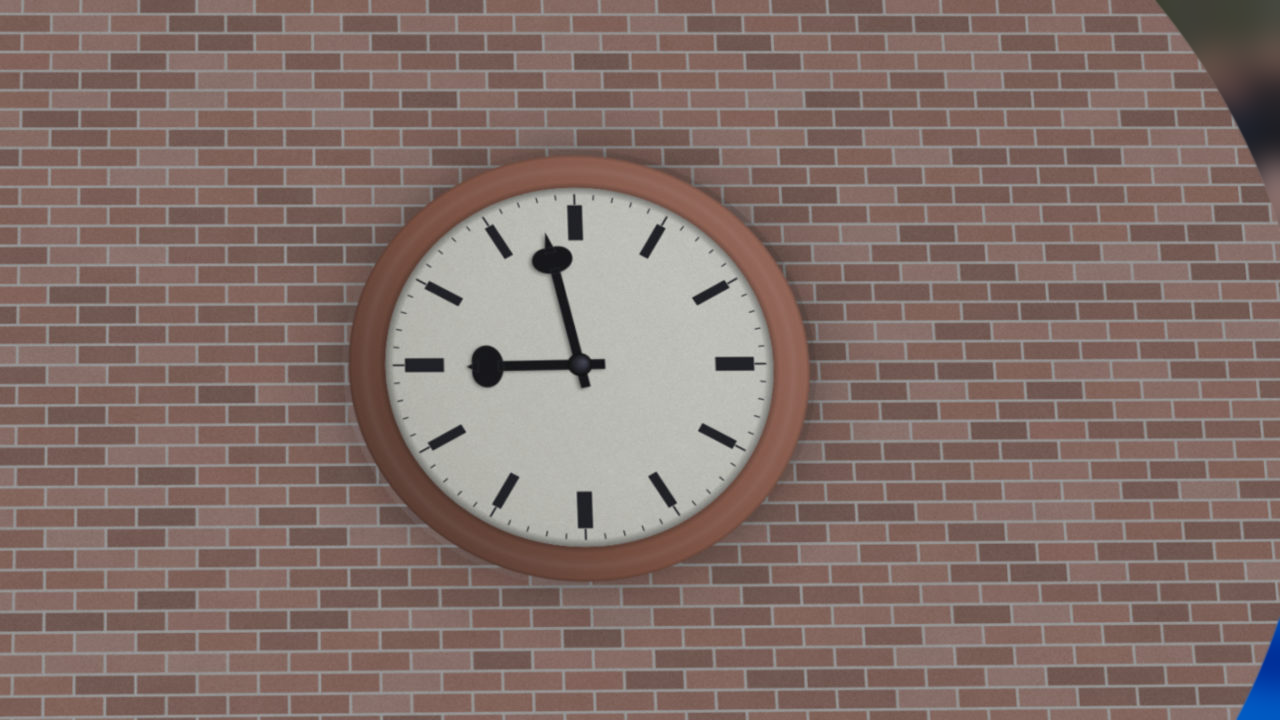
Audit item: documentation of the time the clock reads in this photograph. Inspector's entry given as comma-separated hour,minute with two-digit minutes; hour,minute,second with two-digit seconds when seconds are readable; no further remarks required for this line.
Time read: 8,58
